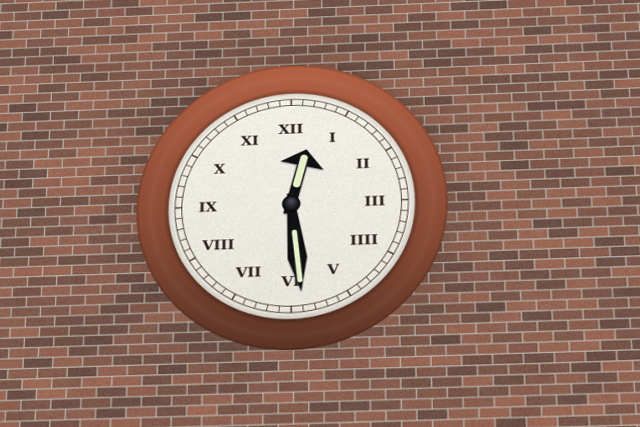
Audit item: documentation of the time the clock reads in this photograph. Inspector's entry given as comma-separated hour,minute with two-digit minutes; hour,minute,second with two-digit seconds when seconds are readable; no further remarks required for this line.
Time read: 12,29
